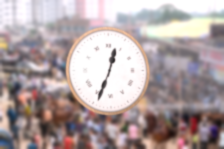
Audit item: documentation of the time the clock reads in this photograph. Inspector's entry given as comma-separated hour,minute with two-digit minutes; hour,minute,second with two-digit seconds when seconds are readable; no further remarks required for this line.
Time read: 12,34
